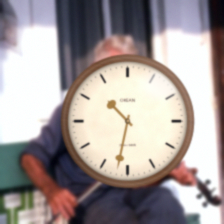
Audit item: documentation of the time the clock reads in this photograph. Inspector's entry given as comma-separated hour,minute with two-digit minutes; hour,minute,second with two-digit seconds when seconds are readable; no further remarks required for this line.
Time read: 10,32
